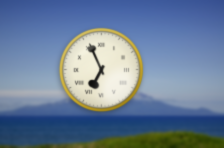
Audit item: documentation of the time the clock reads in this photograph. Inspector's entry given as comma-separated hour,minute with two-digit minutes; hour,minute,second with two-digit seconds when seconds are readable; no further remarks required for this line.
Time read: 6,56
